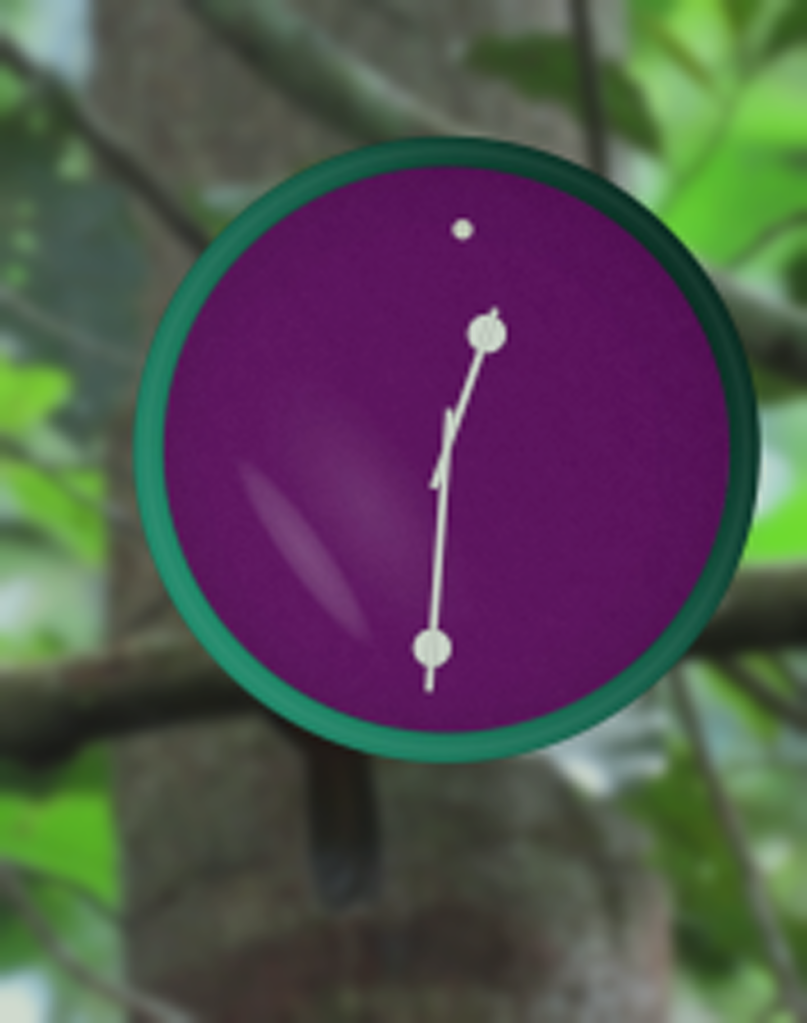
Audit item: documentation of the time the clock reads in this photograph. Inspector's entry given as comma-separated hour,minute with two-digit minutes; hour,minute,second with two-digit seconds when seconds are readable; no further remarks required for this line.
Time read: 12,30
